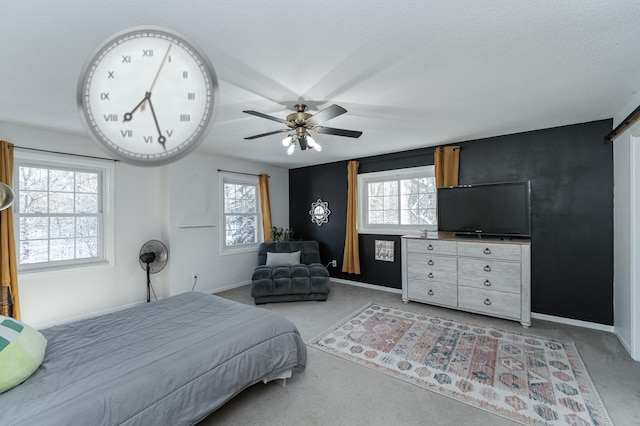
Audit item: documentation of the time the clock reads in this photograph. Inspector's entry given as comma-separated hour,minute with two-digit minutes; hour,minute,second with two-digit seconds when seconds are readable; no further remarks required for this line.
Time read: 7,27,04
